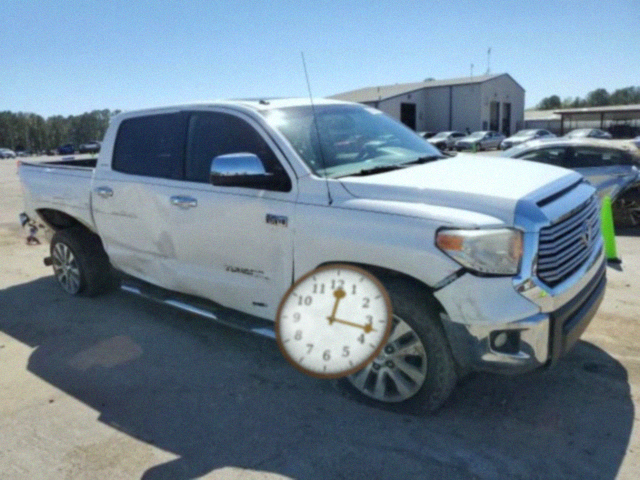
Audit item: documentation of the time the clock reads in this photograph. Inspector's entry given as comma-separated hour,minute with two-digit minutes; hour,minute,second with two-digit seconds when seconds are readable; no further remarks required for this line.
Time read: 12,17
